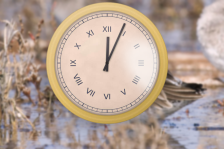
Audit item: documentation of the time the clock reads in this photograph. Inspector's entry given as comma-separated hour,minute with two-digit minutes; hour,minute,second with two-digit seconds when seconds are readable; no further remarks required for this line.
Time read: 12,04
